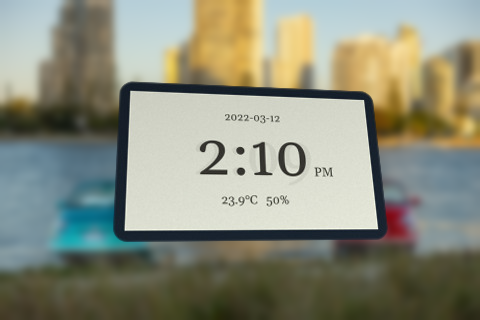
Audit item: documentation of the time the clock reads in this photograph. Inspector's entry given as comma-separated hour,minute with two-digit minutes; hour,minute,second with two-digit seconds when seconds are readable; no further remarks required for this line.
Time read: 2,10
